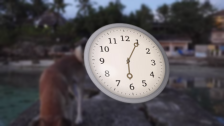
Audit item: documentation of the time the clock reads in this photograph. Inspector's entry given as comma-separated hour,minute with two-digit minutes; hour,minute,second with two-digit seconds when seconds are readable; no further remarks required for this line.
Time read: 6,05
